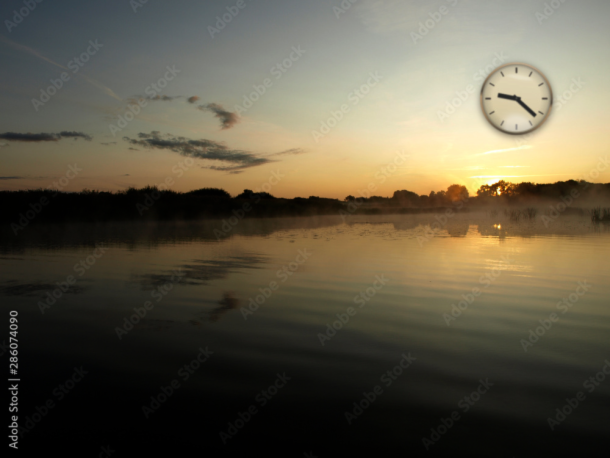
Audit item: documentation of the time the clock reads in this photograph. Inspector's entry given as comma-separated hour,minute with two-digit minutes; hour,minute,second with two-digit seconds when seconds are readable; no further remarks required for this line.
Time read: 9,22
